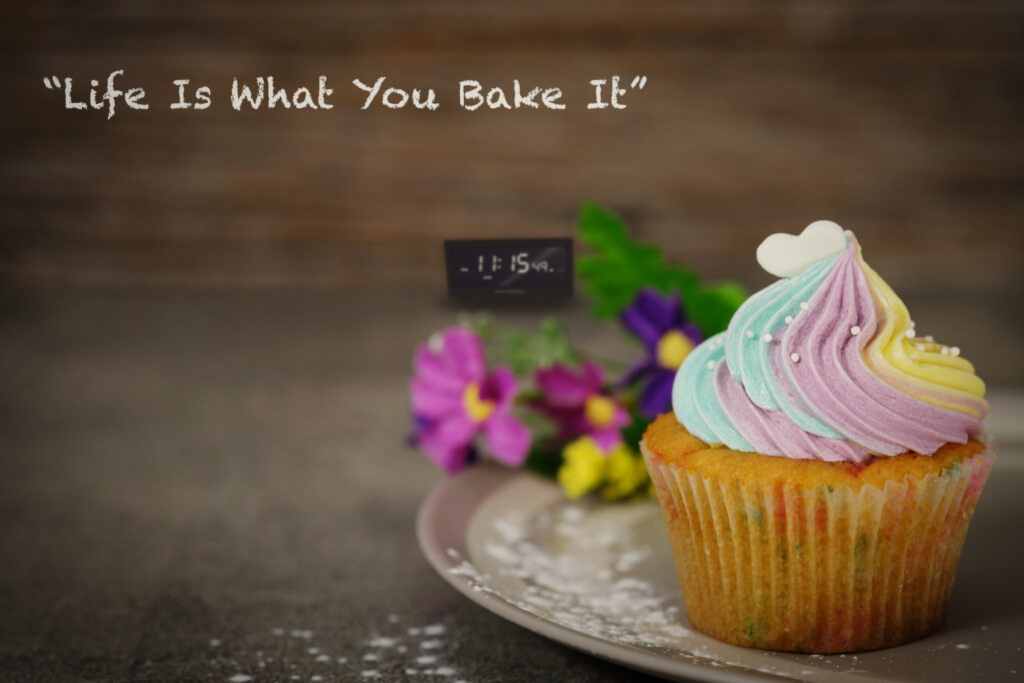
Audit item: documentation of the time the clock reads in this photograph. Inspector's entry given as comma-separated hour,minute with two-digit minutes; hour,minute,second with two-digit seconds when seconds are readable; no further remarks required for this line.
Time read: 11,15
